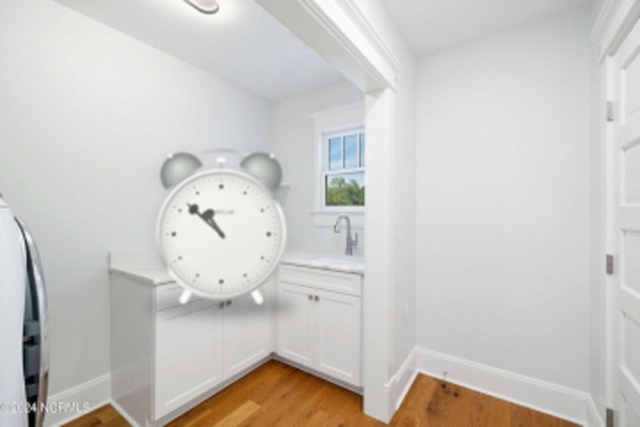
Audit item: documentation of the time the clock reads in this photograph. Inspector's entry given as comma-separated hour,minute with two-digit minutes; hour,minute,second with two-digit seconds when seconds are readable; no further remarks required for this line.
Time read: 10,52
